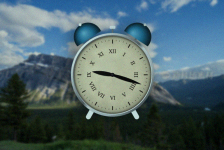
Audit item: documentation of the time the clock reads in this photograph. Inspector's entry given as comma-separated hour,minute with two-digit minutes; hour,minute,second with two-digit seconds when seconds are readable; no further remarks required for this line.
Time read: 9,18
